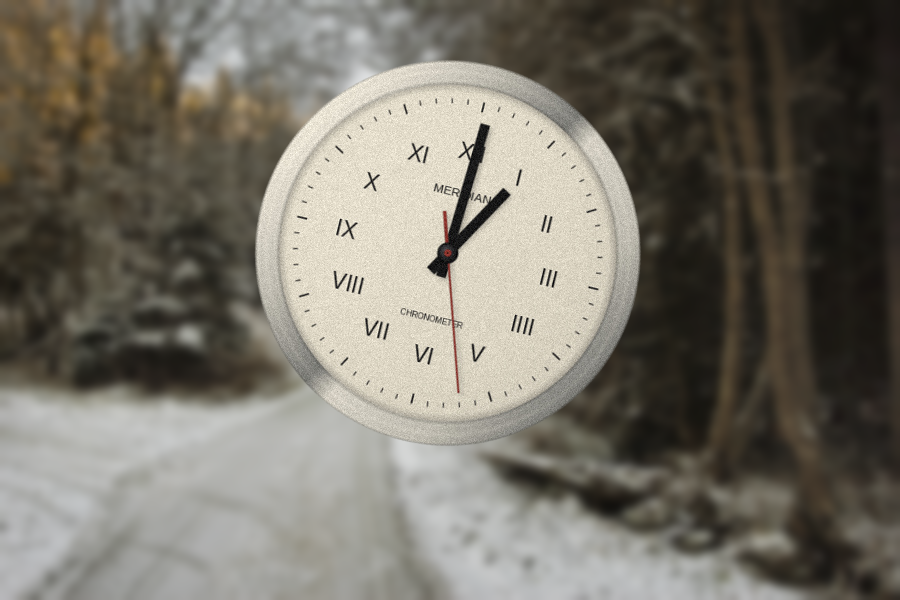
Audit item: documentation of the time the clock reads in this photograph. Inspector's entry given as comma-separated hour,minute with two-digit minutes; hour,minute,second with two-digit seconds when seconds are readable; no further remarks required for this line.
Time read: 1,00,27
